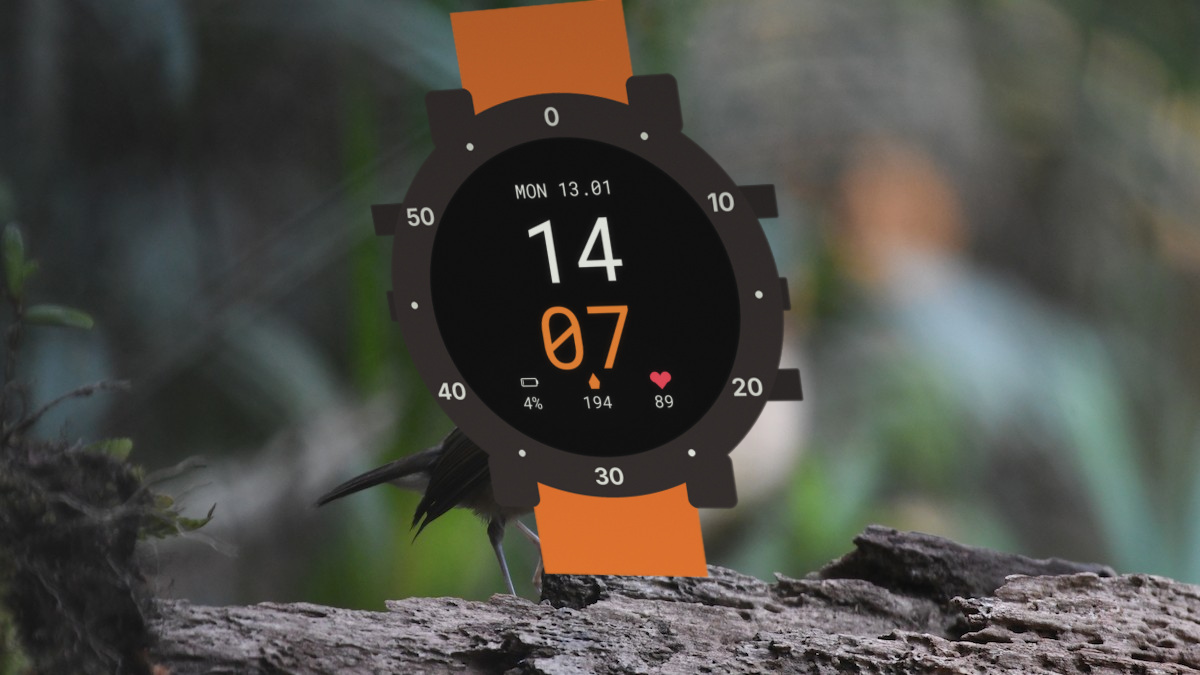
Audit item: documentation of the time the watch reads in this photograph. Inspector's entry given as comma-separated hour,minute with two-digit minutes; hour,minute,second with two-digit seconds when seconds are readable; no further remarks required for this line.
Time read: 14,07
